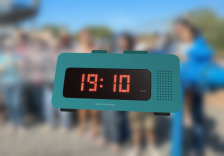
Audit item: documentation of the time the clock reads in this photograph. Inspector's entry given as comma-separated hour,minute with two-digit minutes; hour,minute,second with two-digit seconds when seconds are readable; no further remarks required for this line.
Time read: 19,10
